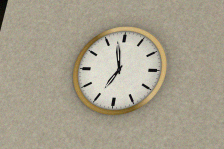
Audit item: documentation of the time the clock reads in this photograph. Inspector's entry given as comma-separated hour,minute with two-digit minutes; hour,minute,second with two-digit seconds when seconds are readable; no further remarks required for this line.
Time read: 6,58
